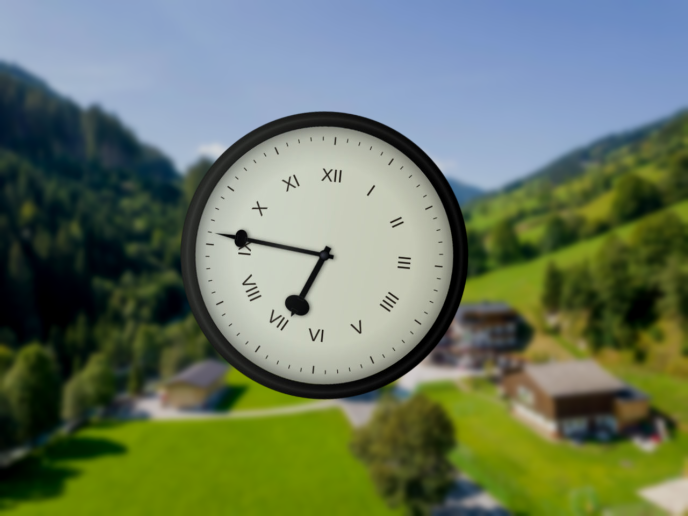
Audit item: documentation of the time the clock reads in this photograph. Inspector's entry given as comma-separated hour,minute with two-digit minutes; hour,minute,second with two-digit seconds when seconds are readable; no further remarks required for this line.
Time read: 6,46
